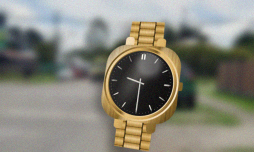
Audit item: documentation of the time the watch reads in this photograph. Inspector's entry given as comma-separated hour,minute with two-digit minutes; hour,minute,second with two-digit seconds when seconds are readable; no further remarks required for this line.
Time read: 9,30
